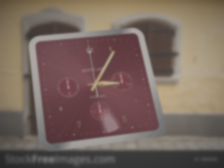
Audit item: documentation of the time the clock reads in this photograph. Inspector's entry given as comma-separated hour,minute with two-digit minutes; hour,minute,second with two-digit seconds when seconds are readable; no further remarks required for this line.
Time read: 3,06
